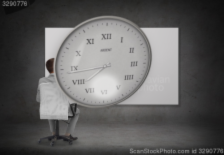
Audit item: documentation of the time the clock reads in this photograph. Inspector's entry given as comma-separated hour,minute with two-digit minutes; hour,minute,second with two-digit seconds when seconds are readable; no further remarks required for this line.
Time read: 7,44
